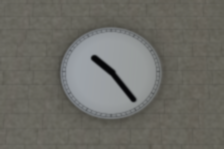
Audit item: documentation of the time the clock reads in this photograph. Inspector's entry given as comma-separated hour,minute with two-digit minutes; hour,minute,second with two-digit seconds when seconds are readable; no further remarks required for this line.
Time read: 10,24
